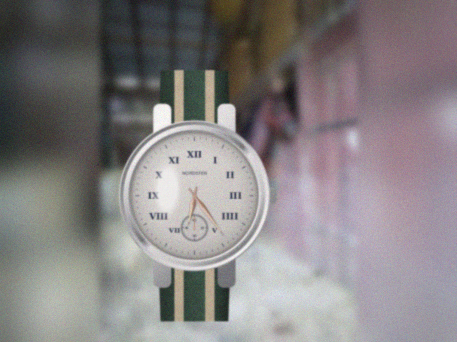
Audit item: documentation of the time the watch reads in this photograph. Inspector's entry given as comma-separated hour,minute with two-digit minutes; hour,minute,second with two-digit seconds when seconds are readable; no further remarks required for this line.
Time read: 6,24
